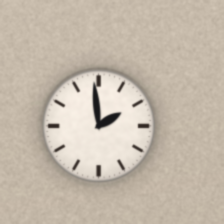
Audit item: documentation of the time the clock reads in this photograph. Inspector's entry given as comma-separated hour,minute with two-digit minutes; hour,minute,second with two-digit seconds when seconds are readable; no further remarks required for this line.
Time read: 1,59
